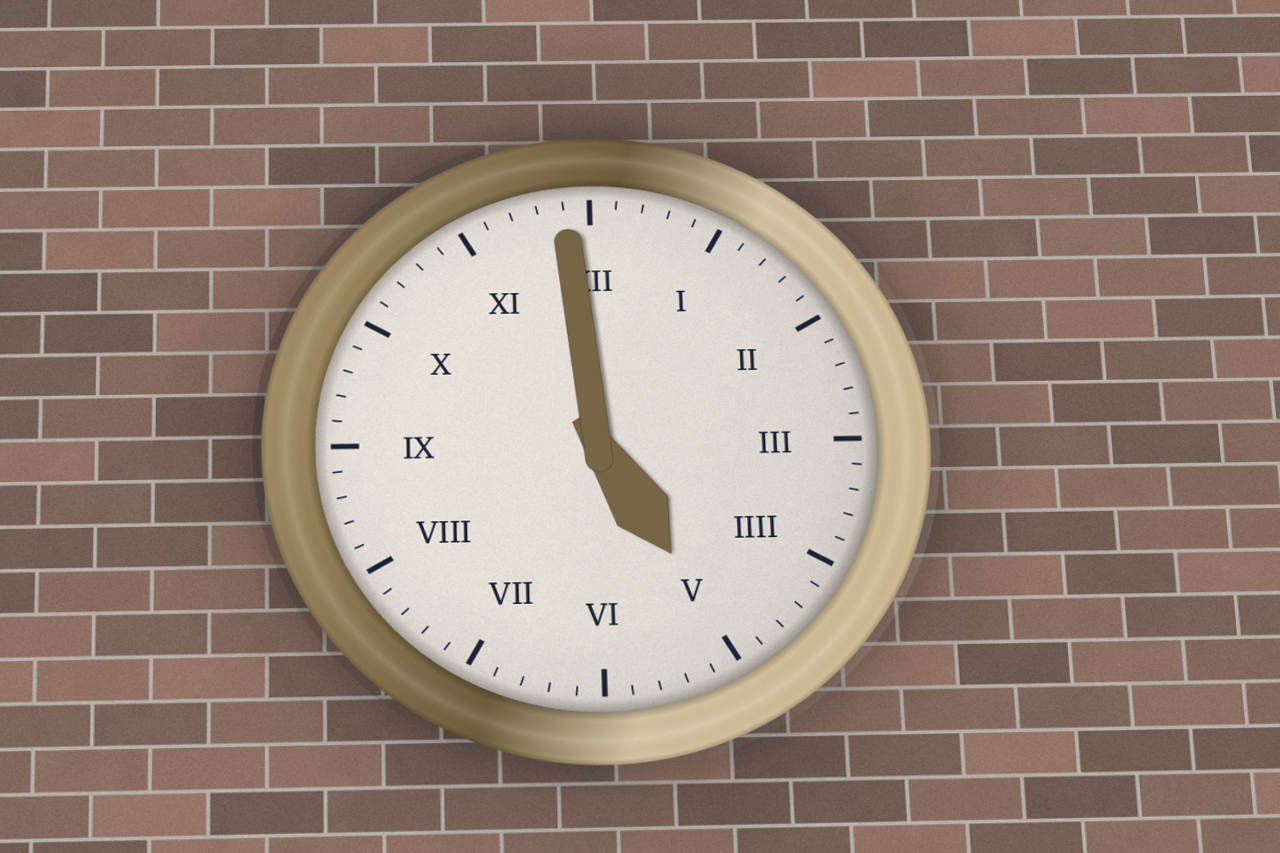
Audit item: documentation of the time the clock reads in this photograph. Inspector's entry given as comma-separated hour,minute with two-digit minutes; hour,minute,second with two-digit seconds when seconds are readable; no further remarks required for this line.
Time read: 4,59
